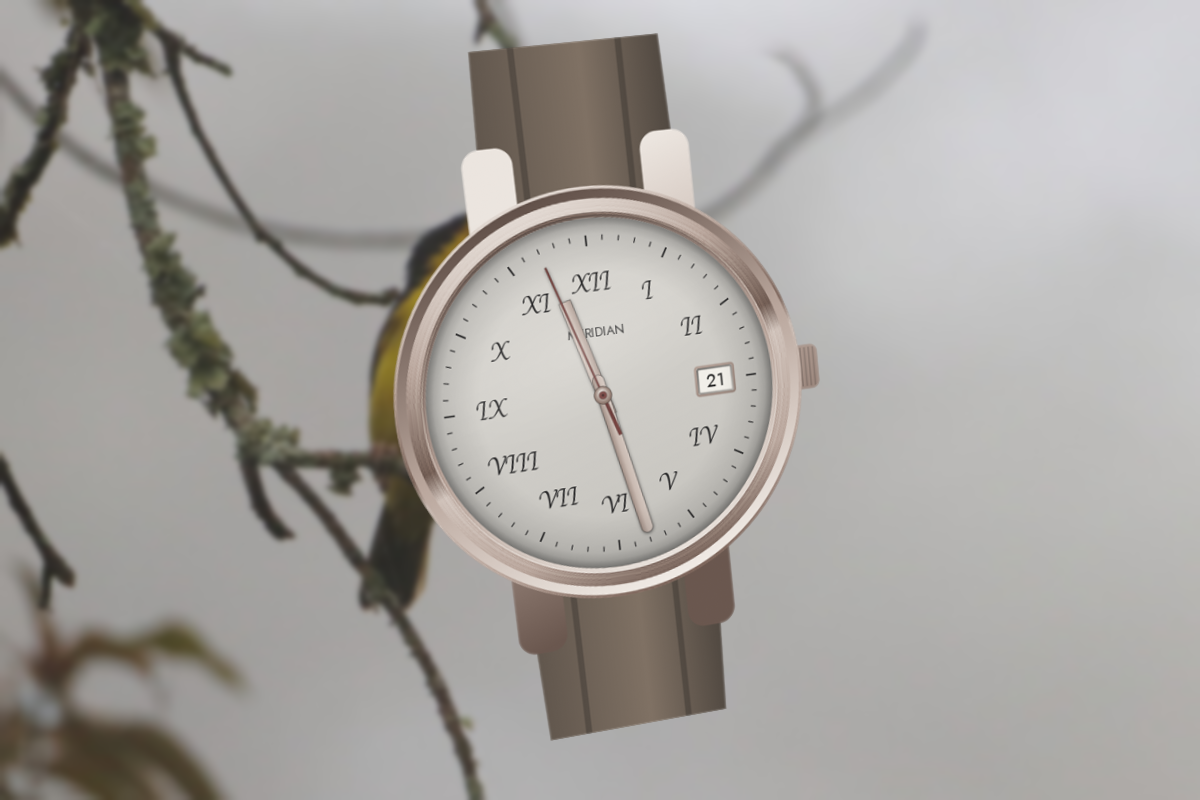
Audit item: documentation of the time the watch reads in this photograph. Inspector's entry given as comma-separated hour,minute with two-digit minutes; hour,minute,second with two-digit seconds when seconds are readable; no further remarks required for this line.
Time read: 11,27,57
